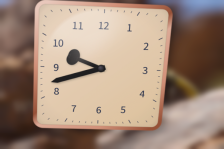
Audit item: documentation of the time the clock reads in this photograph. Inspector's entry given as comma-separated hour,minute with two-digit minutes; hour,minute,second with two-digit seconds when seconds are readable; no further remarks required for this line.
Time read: 9,42
